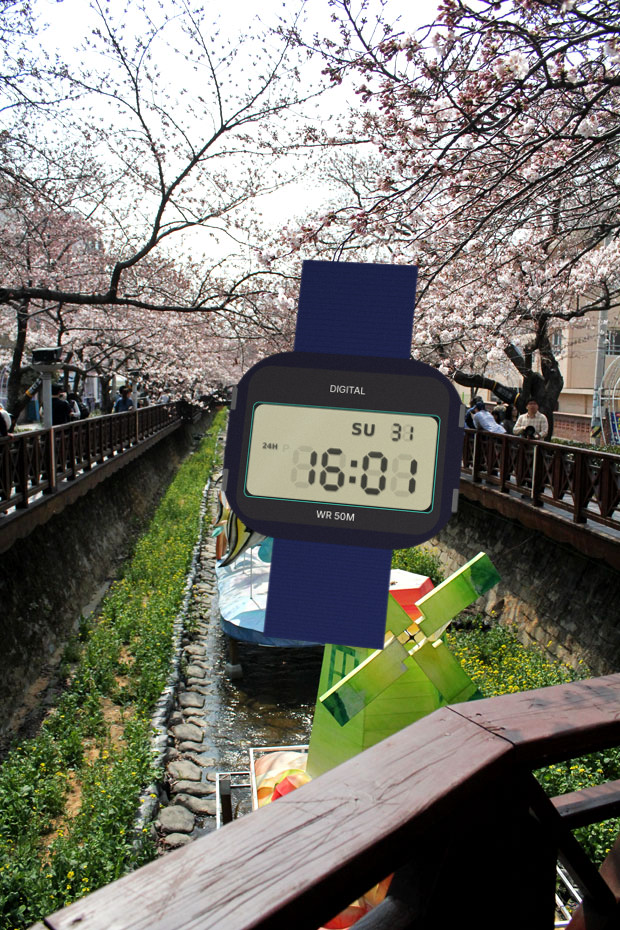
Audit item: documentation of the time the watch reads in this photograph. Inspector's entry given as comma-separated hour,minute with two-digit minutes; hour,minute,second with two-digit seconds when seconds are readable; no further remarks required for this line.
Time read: 16,01
